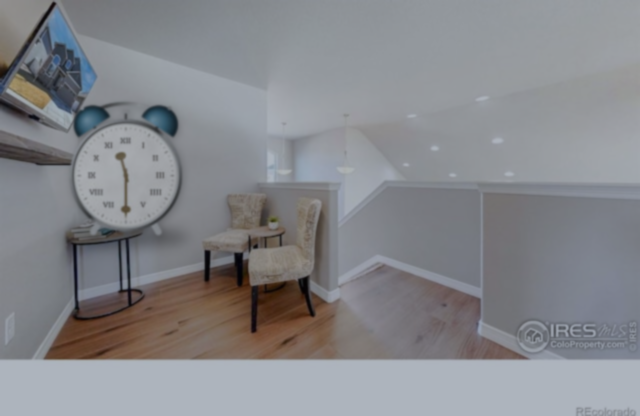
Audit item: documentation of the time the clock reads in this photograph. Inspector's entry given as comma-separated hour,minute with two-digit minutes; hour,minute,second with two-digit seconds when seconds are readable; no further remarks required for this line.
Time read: 11,30
